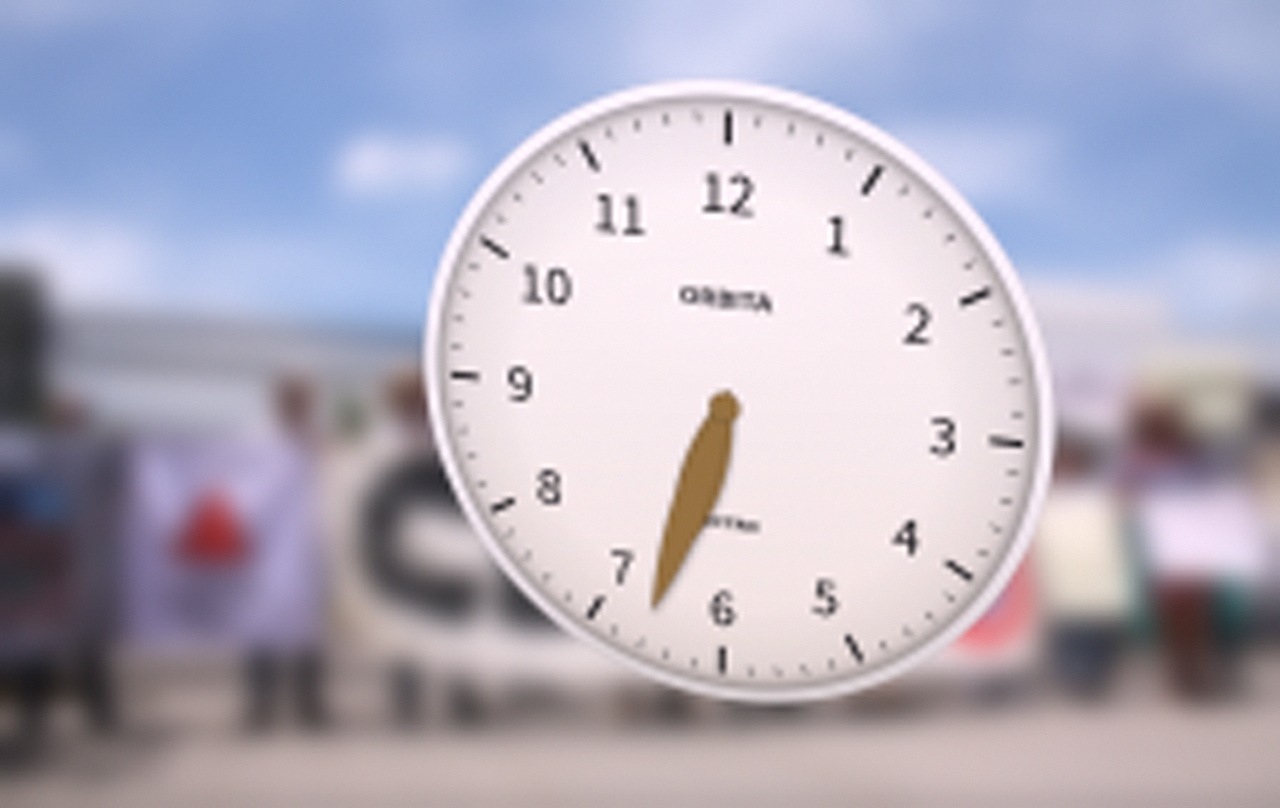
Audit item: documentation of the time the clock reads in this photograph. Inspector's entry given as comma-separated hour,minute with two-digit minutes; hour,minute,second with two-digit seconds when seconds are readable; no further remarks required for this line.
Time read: 6,33
